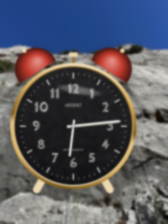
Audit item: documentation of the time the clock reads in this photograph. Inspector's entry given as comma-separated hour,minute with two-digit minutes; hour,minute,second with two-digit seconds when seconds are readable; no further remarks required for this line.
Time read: 6,14
